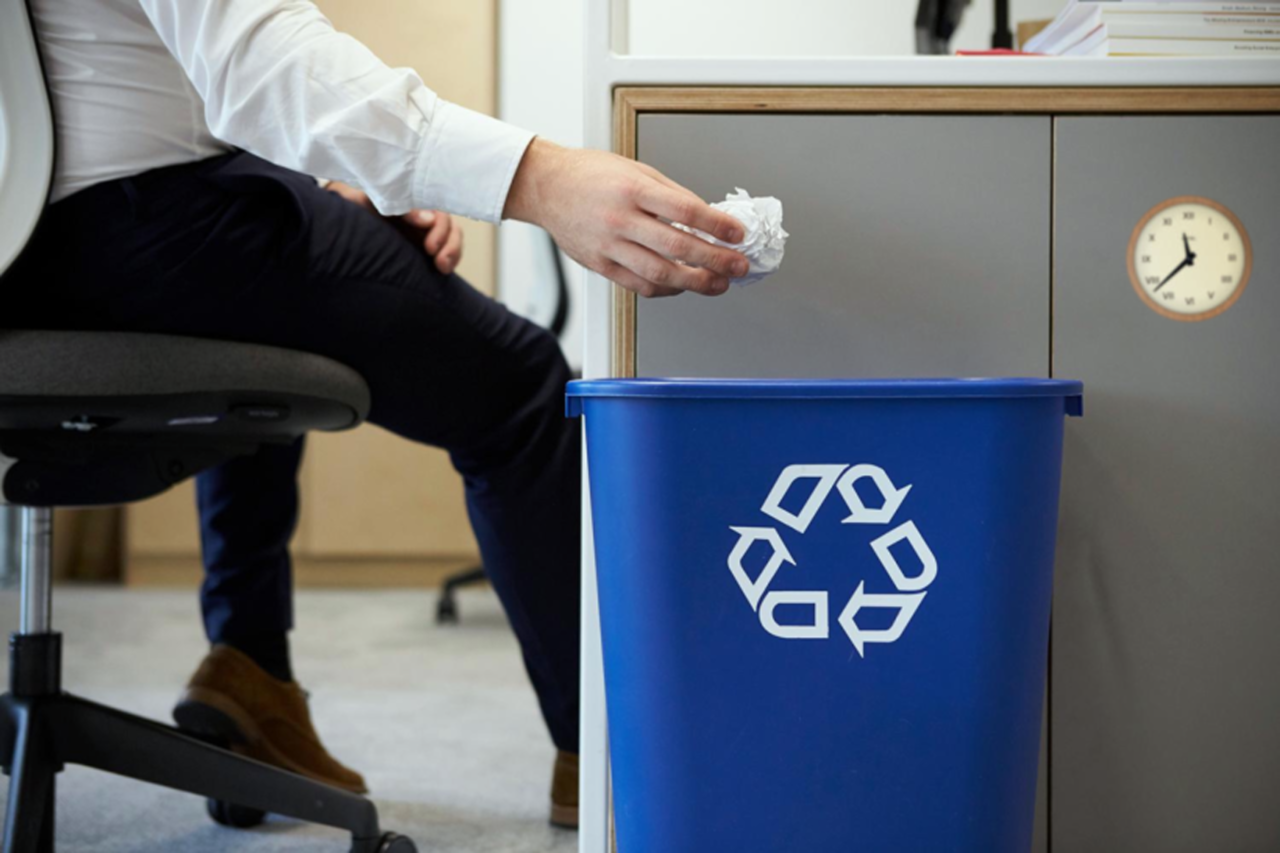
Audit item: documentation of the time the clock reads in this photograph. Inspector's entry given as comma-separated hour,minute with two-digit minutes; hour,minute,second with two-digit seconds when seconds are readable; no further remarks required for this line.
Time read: 11,38
